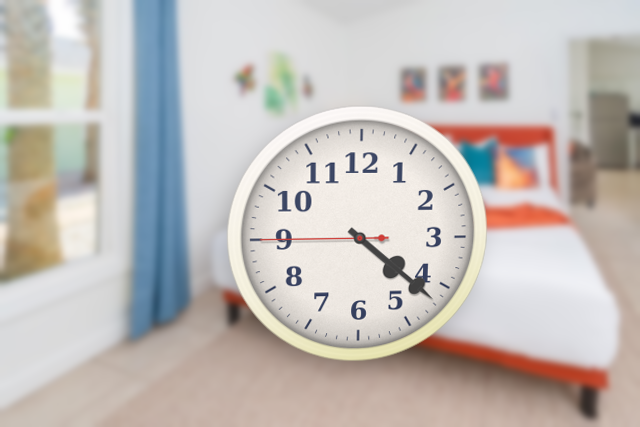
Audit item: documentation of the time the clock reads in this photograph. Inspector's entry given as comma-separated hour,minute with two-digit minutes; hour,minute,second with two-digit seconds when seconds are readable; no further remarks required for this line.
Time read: 4,21,45
